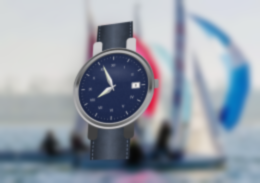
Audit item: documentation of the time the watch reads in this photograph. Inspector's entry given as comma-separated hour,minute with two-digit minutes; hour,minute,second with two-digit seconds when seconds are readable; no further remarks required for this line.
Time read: 7,56
